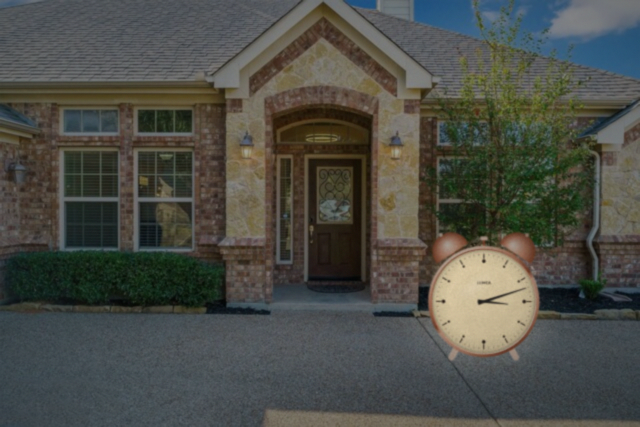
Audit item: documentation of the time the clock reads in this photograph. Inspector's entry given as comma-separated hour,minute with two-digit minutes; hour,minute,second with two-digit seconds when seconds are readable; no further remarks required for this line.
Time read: 3,12
